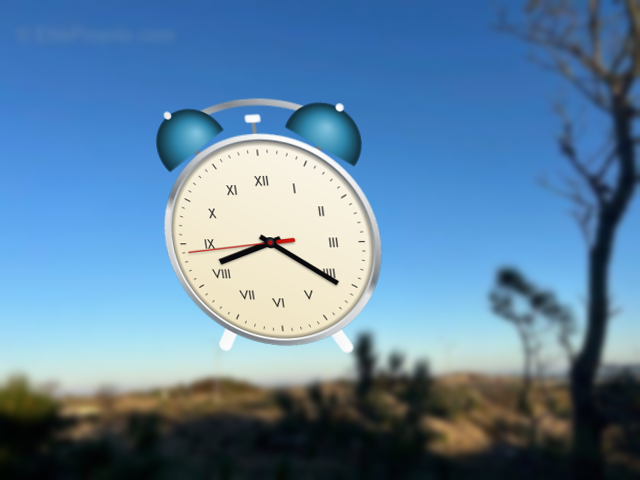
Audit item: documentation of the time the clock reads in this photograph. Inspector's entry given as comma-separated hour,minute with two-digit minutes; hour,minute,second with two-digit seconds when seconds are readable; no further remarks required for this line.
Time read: 8,20,44
